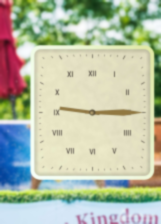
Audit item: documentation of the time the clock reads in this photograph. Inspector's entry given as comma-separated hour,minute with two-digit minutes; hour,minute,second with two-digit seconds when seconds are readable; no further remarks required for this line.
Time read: 9,15
